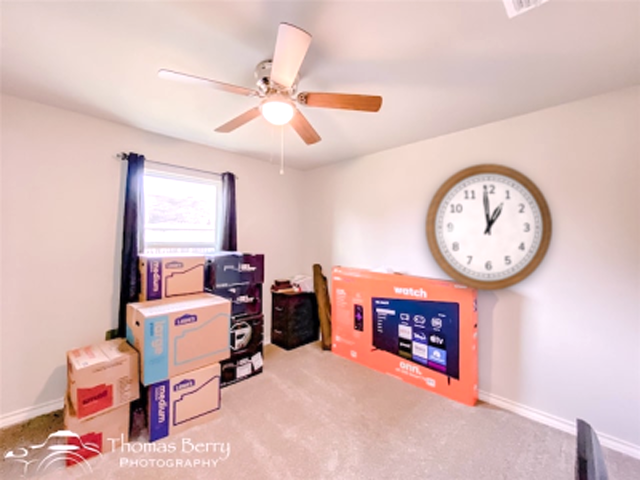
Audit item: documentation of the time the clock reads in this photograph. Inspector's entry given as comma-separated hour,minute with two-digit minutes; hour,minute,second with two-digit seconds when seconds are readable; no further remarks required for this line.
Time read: 12,59
